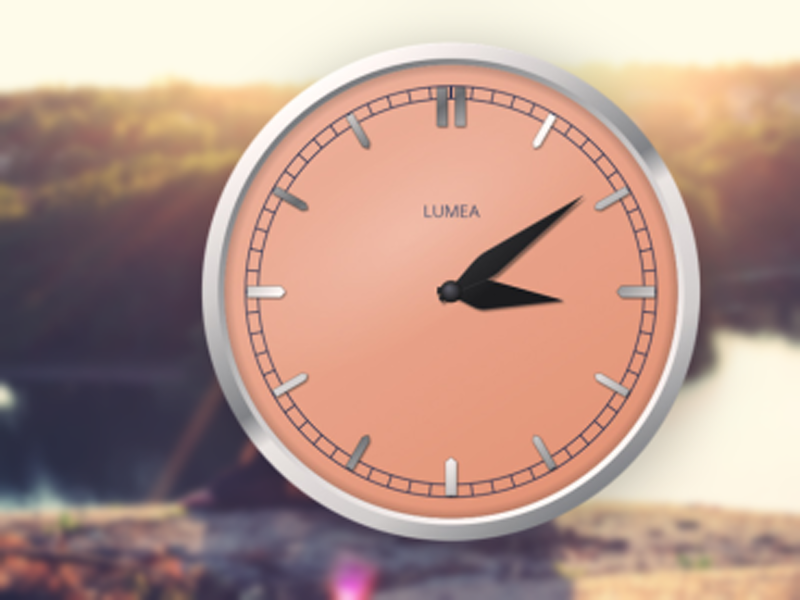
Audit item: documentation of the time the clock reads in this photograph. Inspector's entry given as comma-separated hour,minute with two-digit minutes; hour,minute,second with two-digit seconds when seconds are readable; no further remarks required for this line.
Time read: 3,09
